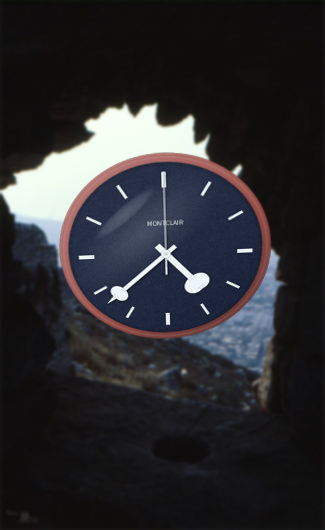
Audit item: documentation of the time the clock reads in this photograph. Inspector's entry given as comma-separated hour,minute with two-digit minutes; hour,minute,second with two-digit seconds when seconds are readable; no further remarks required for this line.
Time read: 4,38,00
